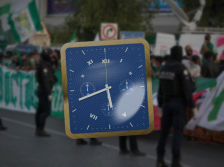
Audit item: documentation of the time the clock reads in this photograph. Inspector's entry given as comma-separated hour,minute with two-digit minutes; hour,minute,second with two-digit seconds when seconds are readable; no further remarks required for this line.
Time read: 5,42
